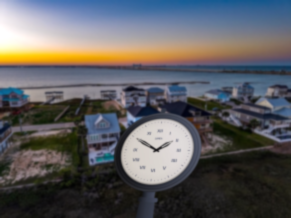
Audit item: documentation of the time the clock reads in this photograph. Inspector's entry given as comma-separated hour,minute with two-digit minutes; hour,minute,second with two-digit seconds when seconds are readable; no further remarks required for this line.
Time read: 1,50
